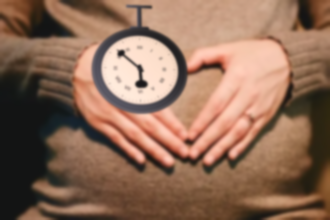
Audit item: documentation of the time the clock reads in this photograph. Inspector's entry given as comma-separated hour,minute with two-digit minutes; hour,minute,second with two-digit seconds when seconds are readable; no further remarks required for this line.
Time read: 5,52
